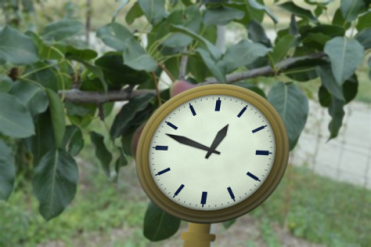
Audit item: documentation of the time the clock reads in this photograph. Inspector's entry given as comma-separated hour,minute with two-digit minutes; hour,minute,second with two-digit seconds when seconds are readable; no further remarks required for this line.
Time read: 12,48
